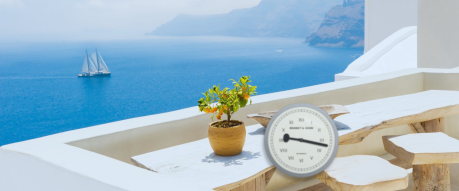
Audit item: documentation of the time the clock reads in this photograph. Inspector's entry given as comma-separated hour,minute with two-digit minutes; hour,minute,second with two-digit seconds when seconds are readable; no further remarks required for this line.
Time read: 9,17
